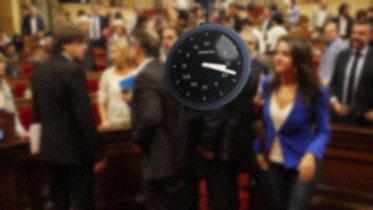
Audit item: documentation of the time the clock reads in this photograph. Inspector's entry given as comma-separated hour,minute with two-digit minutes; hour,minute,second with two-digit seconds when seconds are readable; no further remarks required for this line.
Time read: 3,18
